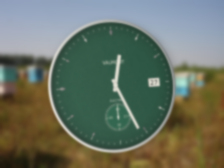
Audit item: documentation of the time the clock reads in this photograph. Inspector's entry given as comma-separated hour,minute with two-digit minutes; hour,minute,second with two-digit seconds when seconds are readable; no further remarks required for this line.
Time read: 12,26
